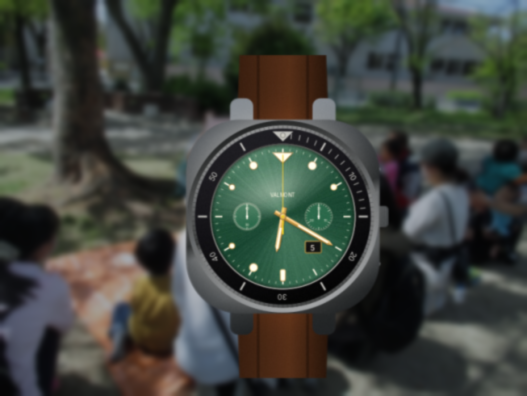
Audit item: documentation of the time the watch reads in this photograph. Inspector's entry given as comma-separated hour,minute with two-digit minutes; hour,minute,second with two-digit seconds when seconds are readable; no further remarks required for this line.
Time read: 6,20
